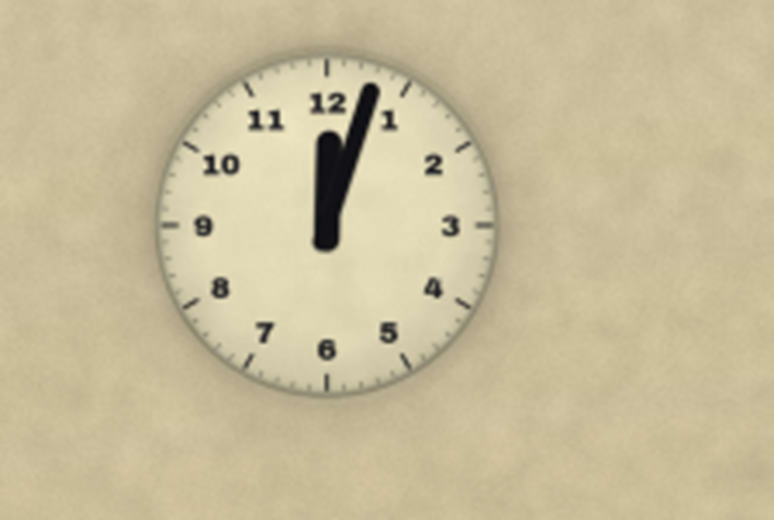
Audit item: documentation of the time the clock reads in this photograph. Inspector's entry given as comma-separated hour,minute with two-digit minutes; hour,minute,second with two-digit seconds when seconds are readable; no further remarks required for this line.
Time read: 12,03
